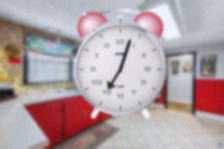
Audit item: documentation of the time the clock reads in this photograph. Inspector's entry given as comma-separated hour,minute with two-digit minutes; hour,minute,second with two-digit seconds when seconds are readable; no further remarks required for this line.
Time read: 7,03
